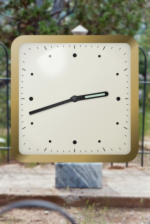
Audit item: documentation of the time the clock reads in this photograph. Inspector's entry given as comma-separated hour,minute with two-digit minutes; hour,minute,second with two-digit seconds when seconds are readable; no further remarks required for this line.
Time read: 2,42
